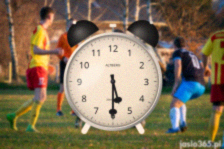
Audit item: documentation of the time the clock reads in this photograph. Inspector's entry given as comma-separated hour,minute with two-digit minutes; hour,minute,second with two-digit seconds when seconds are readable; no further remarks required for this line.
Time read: 5,30
